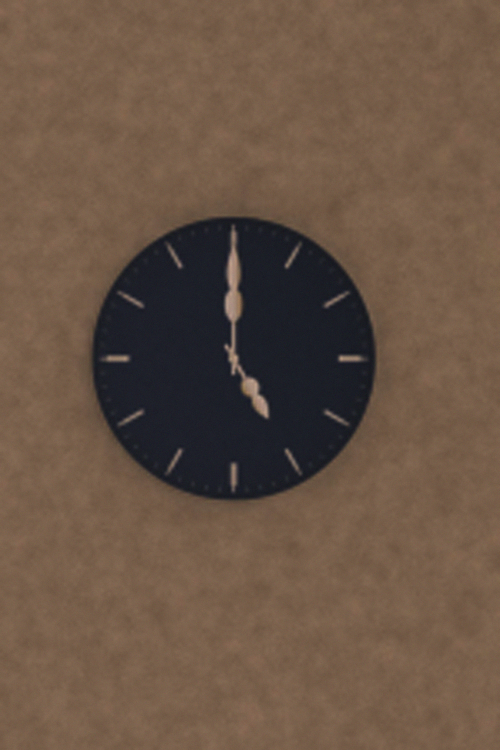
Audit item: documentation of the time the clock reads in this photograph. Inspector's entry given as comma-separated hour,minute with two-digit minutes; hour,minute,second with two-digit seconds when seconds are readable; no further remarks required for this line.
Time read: 5,00
